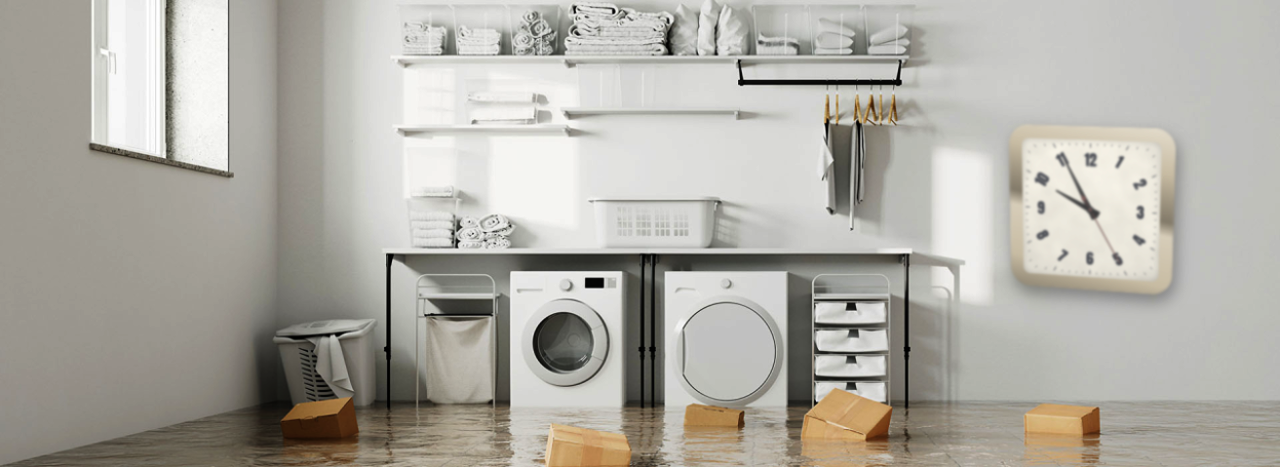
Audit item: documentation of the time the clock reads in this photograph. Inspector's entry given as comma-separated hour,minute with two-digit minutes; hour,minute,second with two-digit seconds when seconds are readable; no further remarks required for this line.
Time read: 9,55,25
